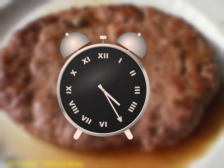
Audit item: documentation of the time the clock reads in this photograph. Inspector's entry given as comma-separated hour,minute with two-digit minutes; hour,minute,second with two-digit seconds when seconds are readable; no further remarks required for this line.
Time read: 4,25
